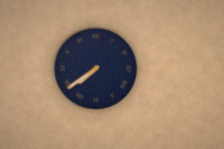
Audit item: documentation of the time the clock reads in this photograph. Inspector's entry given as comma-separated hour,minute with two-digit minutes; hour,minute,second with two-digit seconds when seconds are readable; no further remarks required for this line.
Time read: 7,39
